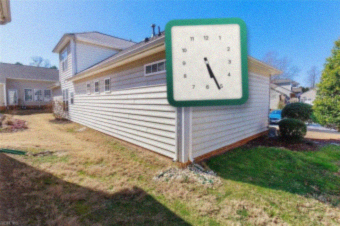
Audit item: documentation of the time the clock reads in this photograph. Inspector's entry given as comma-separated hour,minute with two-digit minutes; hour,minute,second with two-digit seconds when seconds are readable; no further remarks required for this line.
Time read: 5,26
